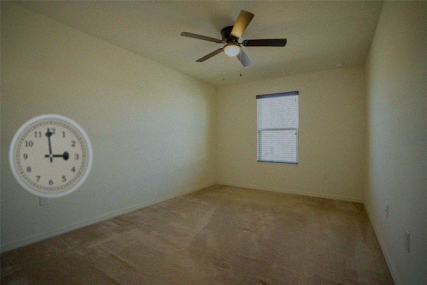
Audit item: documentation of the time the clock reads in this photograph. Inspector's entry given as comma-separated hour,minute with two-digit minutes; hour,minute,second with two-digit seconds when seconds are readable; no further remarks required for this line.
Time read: 2,59
